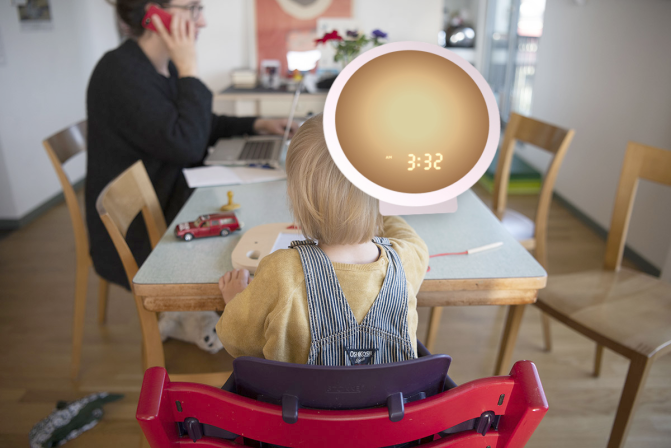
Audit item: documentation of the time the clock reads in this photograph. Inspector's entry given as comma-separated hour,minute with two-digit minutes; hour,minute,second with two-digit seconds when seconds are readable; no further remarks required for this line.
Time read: 3,32
